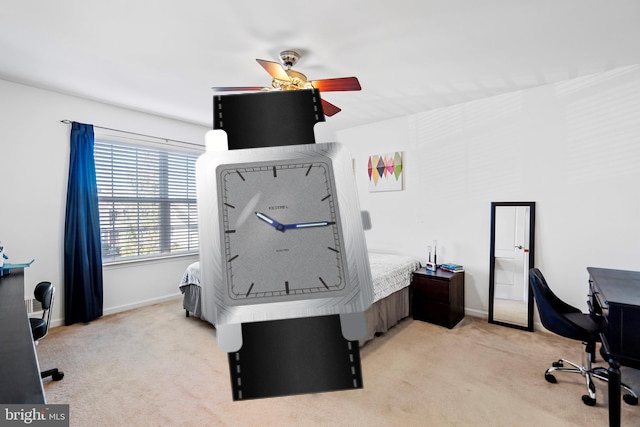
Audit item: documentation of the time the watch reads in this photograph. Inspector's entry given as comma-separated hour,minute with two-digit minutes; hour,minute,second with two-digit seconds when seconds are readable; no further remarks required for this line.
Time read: 10,15
